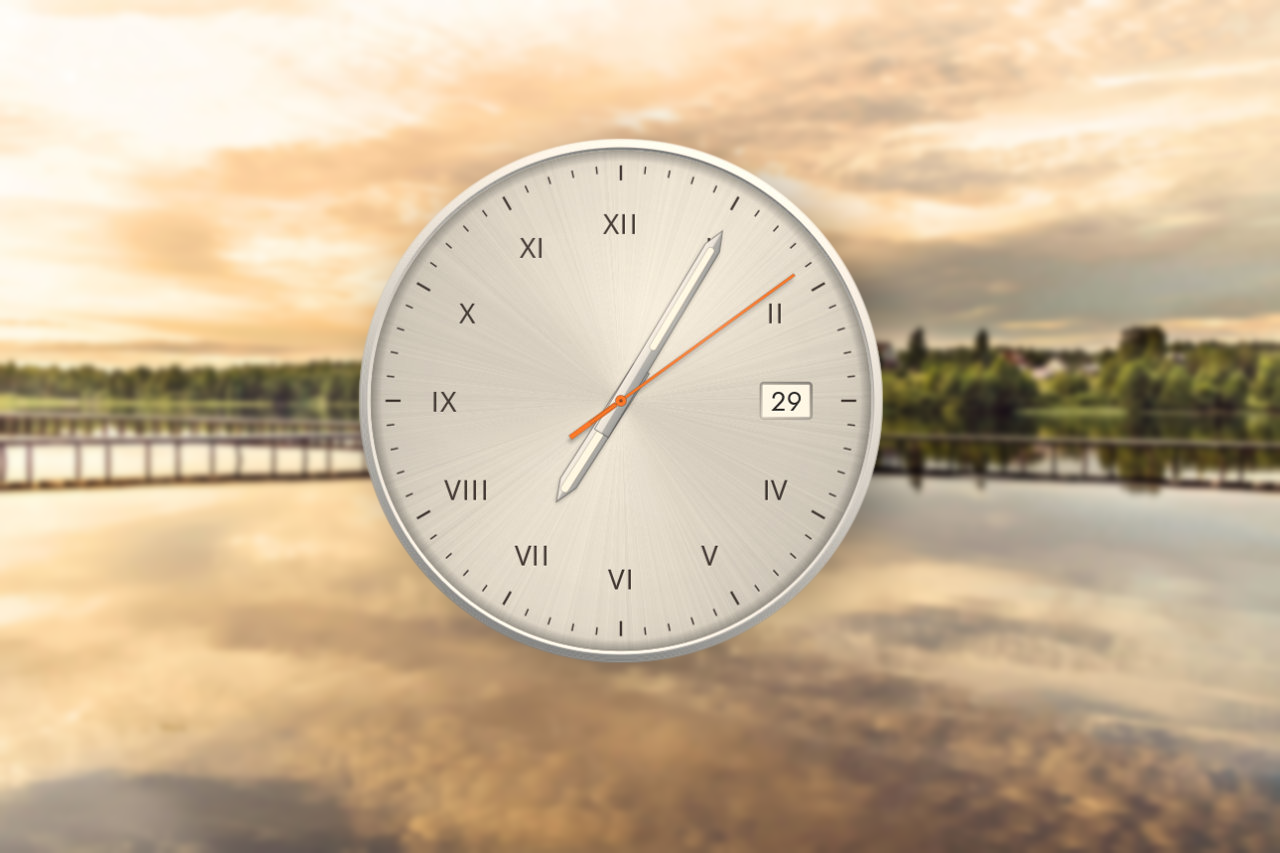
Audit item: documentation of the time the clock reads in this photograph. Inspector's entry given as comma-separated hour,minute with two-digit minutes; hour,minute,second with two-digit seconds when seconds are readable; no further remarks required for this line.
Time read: 7,05,09
